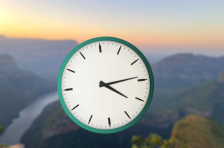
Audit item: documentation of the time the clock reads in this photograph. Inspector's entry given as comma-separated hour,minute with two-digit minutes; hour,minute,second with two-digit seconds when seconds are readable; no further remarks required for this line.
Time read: 4,14
